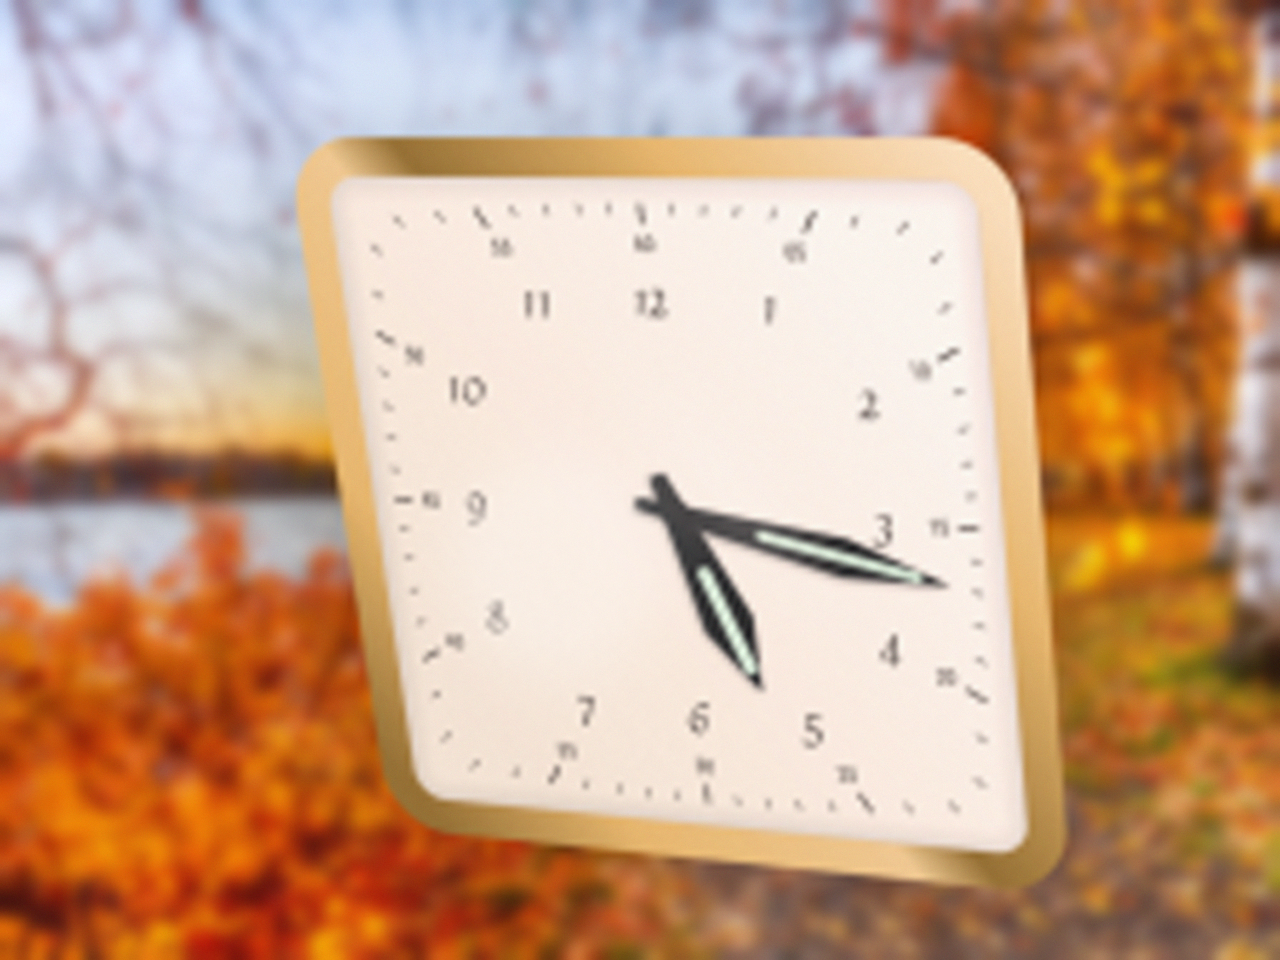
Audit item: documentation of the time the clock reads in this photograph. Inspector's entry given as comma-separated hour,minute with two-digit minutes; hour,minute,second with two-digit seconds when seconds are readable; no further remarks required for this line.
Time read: 5,17
